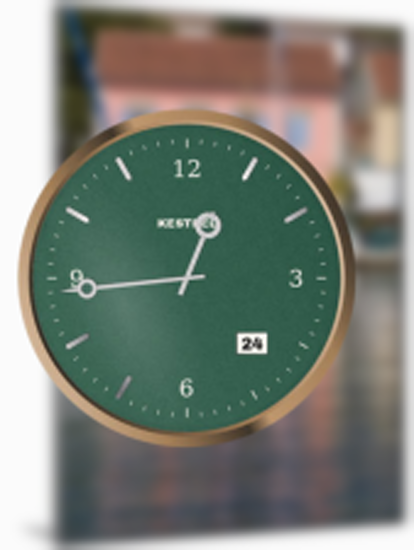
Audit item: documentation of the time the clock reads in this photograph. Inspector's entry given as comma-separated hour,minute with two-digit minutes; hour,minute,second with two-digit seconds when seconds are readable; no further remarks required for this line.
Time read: 12,44
